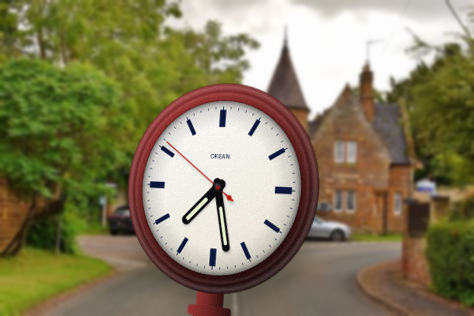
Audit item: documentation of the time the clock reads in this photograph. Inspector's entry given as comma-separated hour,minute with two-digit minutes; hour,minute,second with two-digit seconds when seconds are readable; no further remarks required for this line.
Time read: 7,27,51
